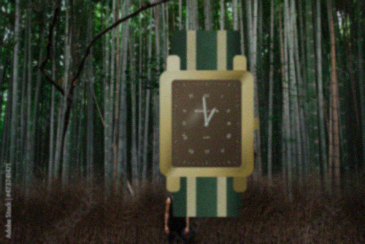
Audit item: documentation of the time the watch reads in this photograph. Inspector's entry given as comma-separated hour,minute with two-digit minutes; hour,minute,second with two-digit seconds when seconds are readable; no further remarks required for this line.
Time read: 12,59
